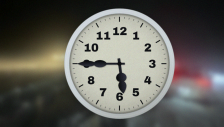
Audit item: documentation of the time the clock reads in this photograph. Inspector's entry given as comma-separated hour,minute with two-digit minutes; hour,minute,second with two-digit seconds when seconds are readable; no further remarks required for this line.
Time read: 5,45
